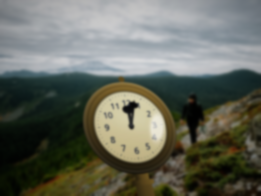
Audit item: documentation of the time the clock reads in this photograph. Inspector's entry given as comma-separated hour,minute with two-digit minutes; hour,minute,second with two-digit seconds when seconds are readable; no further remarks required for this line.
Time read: 12,03
